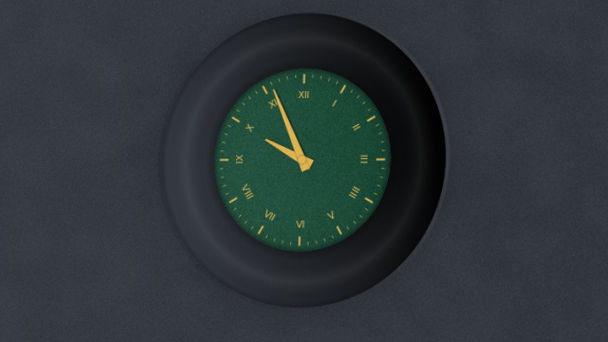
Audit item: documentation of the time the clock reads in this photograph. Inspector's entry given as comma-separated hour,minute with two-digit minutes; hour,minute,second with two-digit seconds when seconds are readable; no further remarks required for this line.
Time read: 9,56
